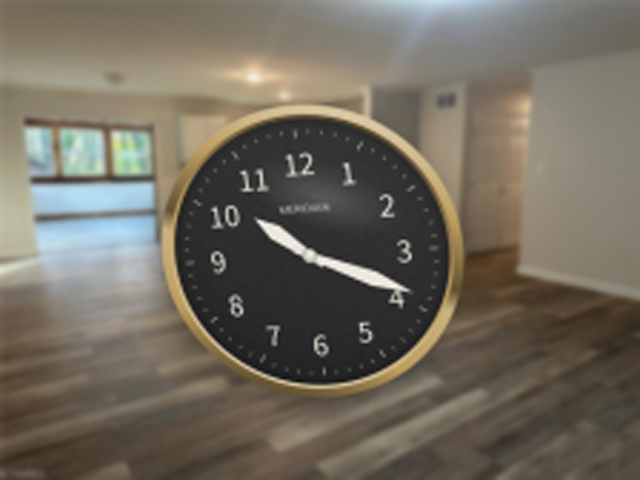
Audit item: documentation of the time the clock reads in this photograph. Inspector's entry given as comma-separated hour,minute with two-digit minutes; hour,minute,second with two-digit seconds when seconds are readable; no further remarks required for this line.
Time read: 10,19
